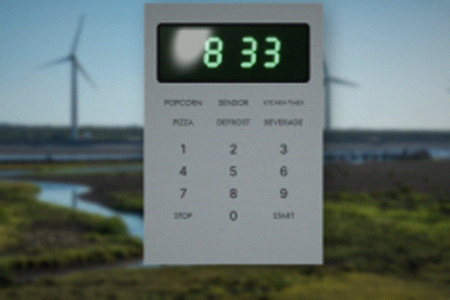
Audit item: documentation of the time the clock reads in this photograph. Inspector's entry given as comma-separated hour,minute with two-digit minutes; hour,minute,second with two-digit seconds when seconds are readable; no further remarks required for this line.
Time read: 8,33
